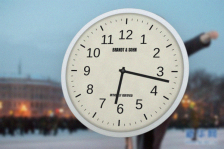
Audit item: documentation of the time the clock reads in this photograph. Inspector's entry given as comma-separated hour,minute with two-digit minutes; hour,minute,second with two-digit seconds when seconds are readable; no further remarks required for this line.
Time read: 6,17
